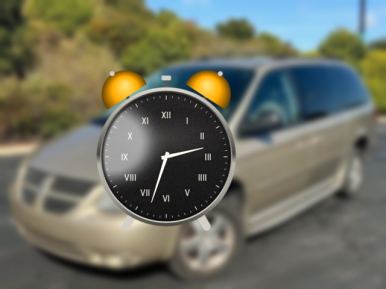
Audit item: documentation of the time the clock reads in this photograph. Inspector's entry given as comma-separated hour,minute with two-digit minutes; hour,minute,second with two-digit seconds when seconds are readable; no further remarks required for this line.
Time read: 2,33
